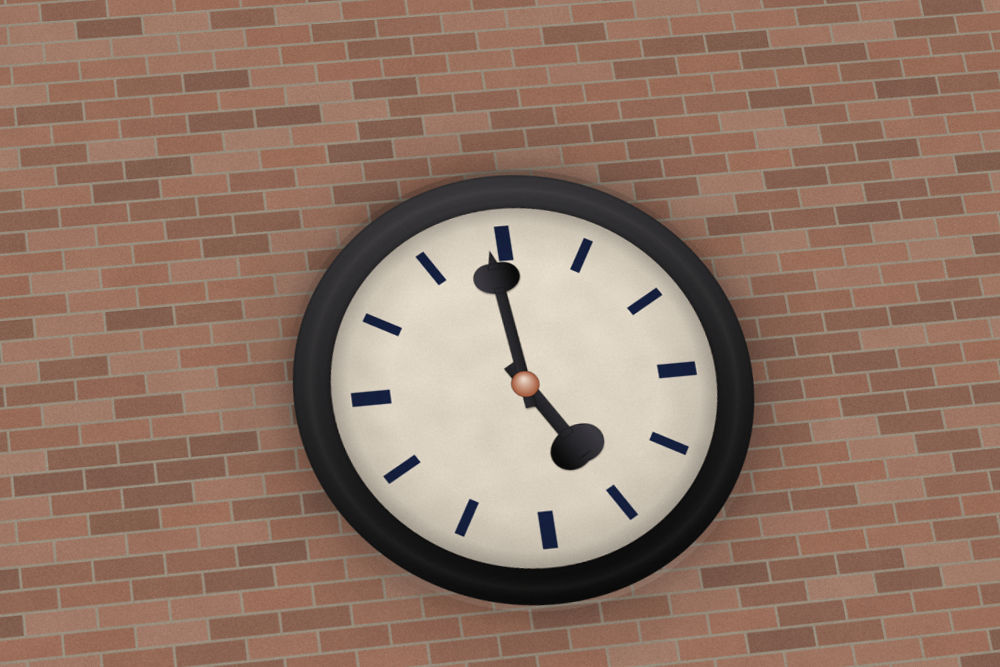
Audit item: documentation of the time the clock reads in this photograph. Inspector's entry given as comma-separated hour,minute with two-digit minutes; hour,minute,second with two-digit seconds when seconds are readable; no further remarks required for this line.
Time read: 4,59
